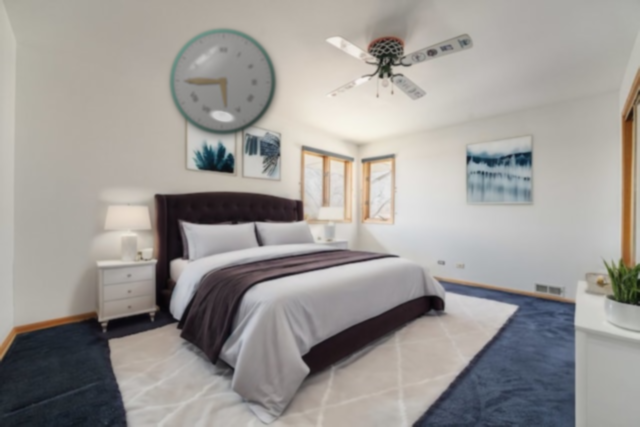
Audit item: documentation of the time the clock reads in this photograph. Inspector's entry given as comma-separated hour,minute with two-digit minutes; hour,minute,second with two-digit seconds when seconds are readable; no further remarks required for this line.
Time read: 5,45
